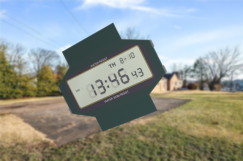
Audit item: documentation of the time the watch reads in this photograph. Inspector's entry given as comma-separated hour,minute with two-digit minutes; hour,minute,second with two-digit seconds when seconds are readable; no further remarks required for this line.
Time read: 13,46,43
